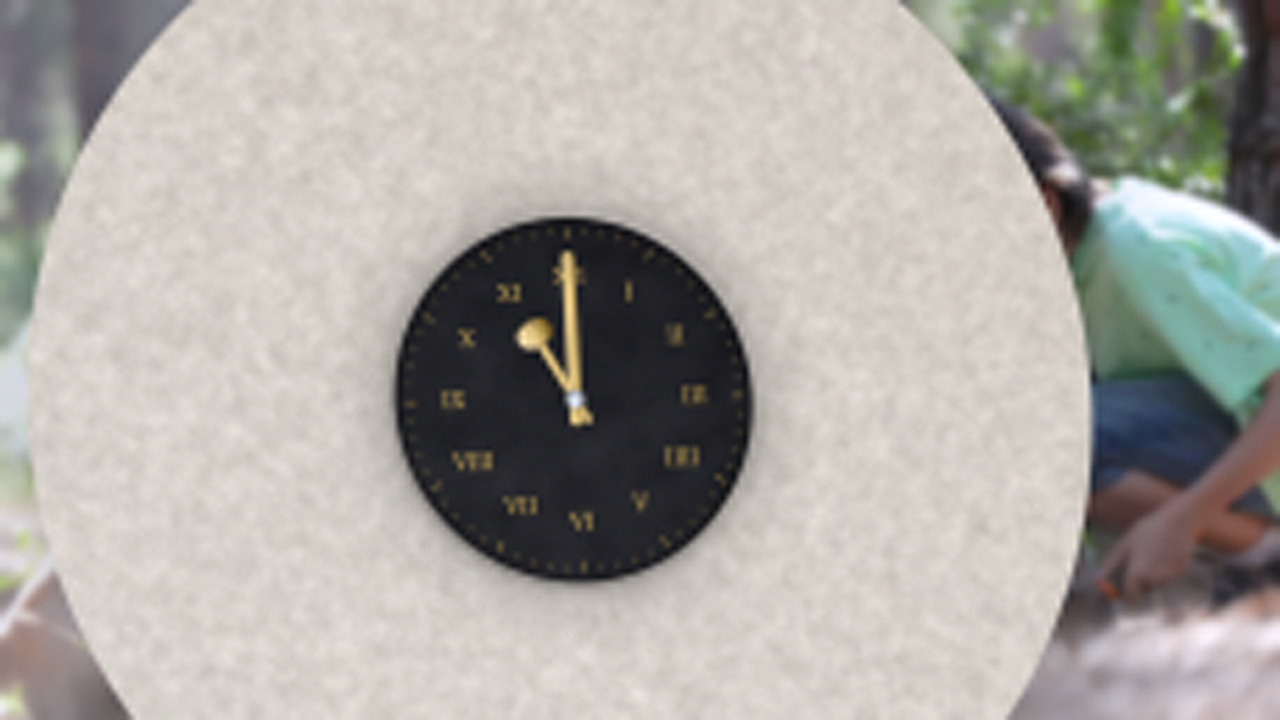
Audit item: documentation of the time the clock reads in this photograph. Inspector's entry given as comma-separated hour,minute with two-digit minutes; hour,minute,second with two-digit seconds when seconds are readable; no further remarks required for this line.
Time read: 11,00
